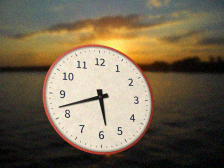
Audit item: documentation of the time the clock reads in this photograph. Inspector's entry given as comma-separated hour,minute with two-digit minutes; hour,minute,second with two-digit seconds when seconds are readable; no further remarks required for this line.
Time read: 5,42
